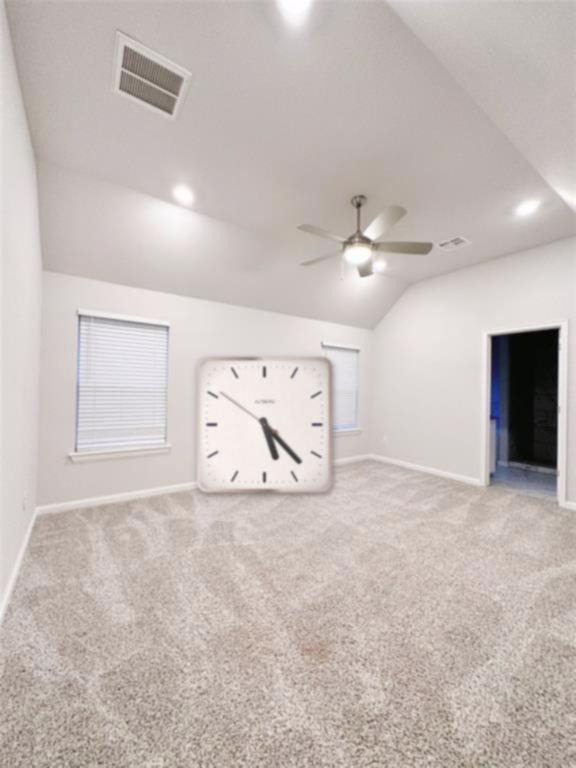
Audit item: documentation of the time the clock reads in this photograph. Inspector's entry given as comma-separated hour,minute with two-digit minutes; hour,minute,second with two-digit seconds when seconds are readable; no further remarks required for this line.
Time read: 5,22,51
